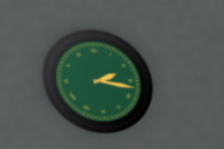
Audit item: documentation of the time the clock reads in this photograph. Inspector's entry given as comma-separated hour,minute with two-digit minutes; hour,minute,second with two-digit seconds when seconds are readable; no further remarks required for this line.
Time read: 2,17
